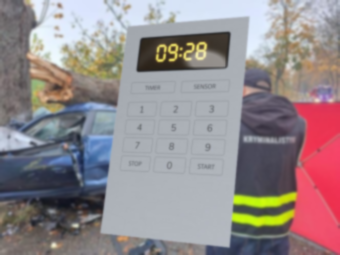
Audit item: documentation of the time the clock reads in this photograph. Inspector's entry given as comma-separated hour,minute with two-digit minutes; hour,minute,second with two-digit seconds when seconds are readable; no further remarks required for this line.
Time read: 9,28
